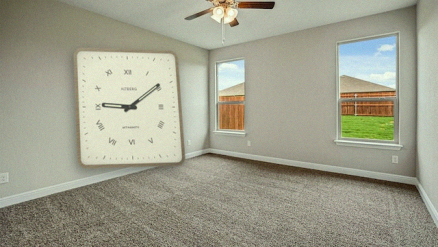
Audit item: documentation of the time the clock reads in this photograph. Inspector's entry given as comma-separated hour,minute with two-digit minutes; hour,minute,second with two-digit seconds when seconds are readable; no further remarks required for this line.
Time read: 9,09
